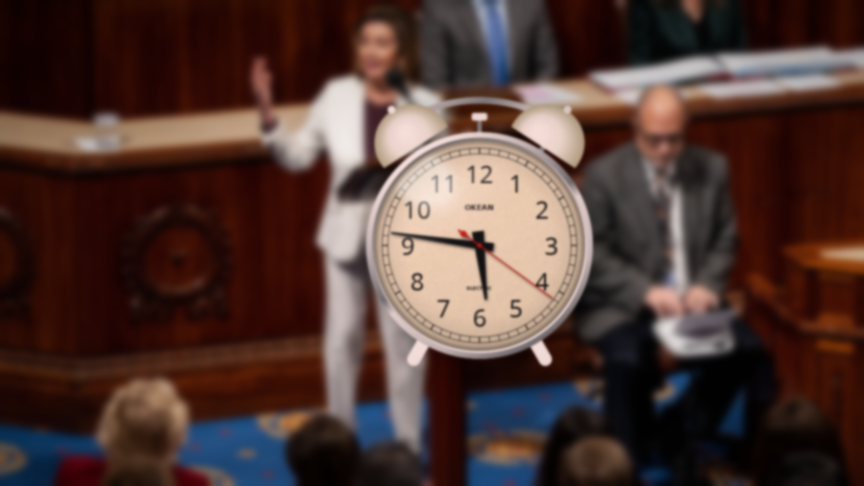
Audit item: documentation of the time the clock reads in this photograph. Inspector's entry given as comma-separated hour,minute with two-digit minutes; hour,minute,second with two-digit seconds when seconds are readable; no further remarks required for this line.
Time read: 5,46,21
